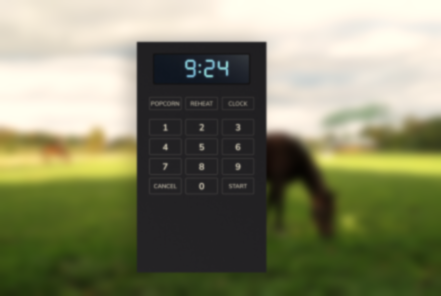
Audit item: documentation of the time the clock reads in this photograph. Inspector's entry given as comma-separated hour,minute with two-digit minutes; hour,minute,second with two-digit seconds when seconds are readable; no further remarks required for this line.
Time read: 9,24
